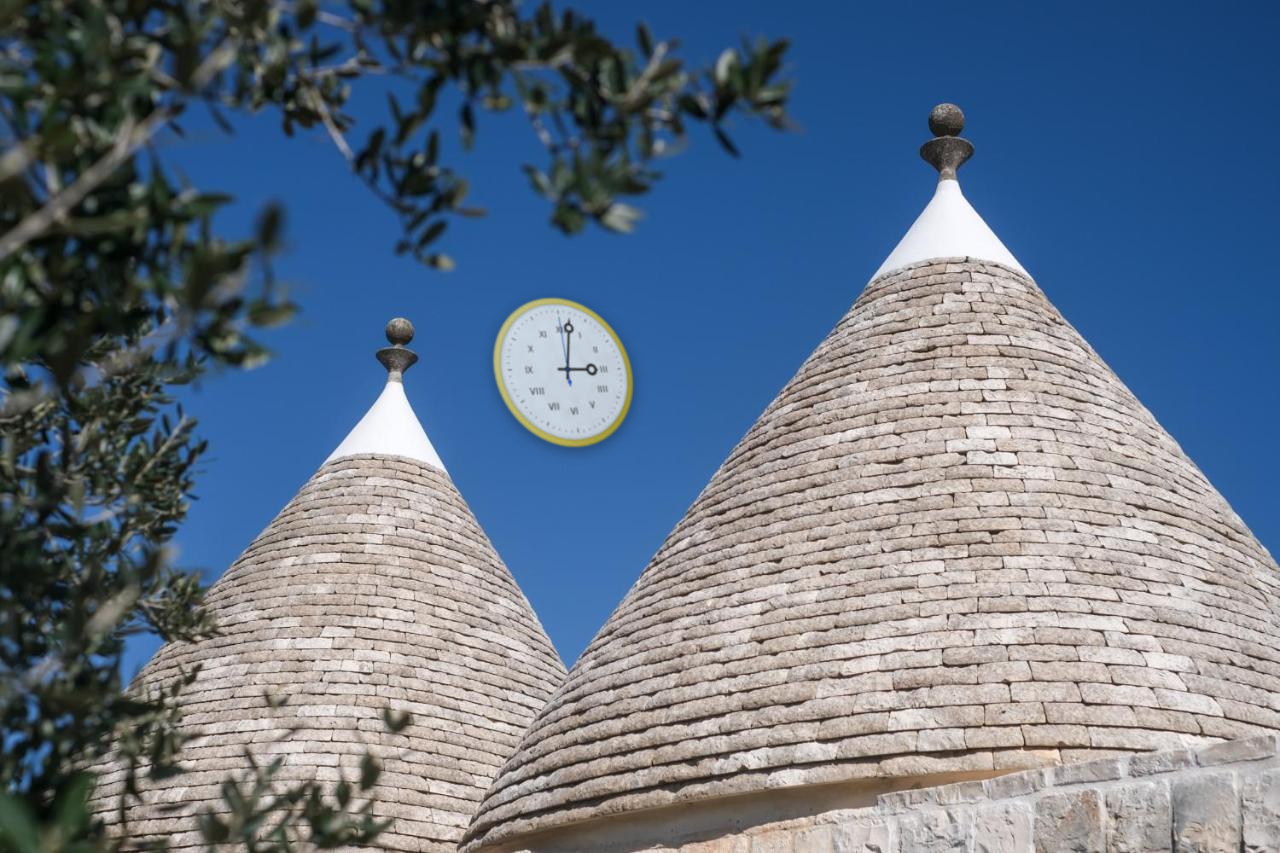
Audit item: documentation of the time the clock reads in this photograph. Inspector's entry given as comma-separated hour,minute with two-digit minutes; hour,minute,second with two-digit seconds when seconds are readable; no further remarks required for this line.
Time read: 3,02,00
